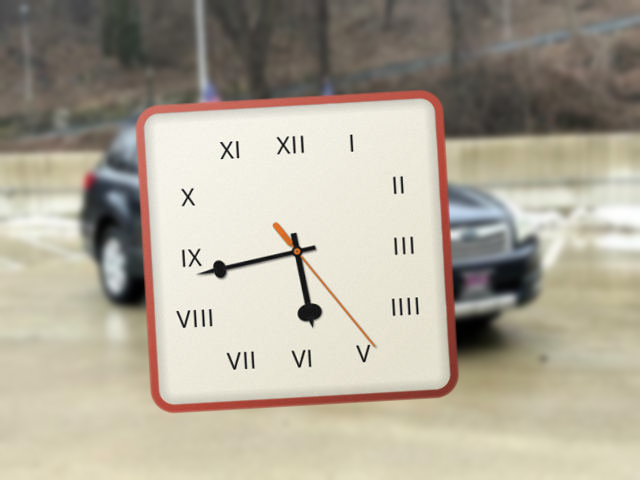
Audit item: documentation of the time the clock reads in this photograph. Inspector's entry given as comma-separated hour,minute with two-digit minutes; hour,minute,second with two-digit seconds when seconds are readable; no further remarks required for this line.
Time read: 5,43,24
